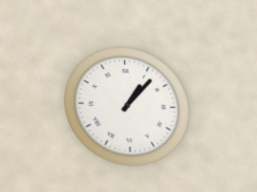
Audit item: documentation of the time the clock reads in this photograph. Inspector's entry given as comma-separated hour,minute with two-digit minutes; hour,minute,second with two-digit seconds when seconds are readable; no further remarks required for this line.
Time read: 1,07
